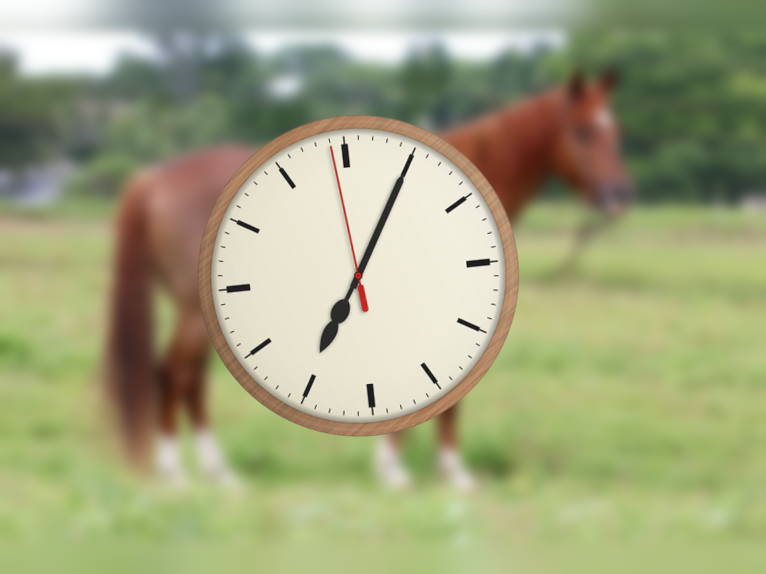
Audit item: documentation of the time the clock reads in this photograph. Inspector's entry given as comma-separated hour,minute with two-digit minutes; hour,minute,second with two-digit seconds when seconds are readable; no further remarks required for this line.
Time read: 7,04,59
